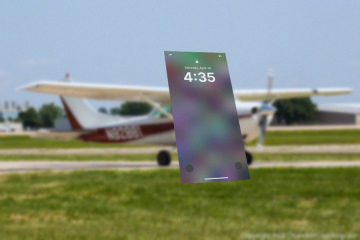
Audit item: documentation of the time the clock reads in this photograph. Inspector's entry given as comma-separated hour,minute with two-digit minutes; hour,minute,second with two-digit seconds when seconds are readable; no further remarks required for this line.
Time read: 4,35
